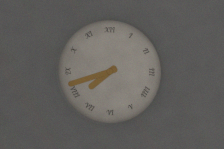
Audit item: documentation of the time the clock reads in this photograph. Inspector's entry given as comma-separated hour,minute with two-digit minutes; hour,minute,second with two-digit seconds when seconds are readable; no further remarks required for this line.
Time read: 7,42
